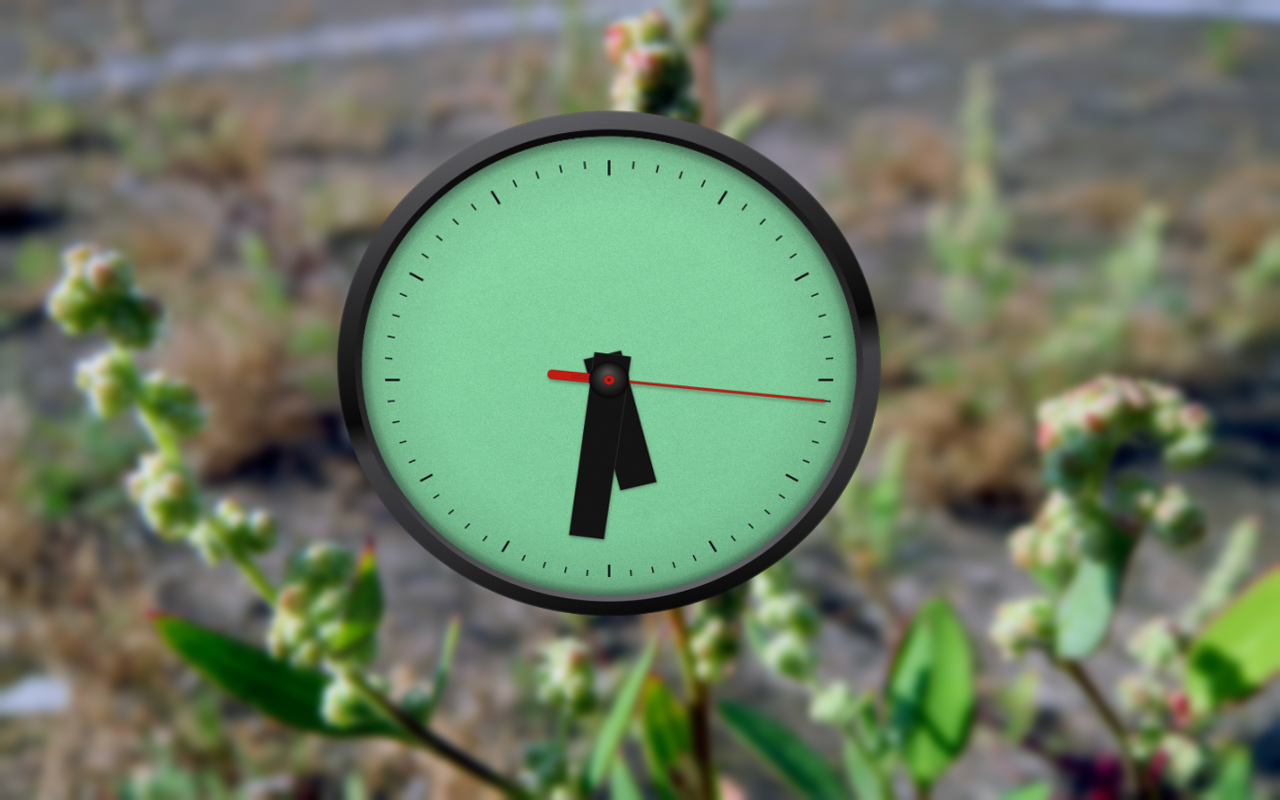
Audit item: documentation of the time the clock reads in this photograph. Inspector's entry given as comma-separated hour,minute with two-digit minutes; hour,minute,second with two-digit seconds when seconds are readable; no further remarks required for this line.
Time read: 5,31,16
